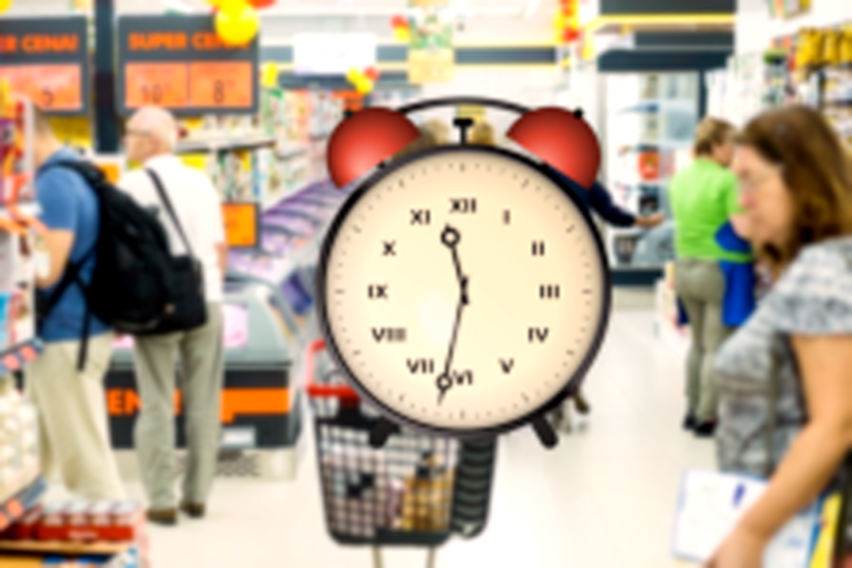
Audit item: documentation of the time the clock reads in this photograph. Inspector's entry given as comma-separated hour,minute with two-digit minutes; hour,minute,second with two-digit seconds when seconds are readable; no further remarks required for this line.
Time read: 11,32
